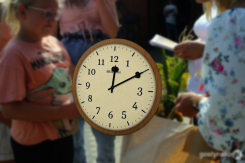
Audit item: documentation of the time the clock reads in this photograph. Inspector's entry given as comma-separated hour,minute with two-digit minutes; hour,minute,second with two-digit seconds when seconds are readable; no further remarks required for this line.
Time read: 12,10
